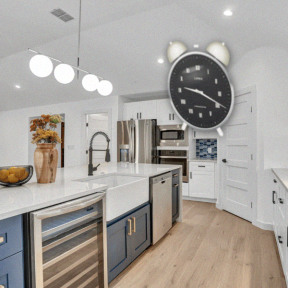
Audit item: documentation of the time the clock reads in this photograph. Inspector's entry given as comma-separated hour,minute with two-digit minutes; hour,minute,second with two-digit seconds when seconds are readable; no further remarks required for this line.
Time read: 9,19
